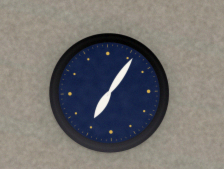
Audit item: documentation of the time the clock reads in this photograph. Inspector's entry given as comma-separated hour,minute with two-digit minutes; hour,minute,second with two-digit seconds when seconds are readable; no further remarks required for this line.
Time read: 7,06
